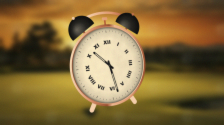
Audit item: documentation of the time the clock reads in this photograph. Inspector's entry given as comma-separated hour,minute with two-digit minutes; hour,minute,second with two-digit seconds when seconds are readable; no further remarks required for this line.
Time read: 10,28
